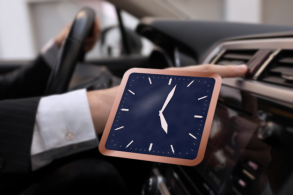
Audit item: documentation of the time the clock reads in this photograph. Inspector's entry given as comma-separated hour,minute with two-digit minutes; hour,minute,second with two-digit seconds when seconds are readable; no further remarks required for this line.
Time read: 5,02
